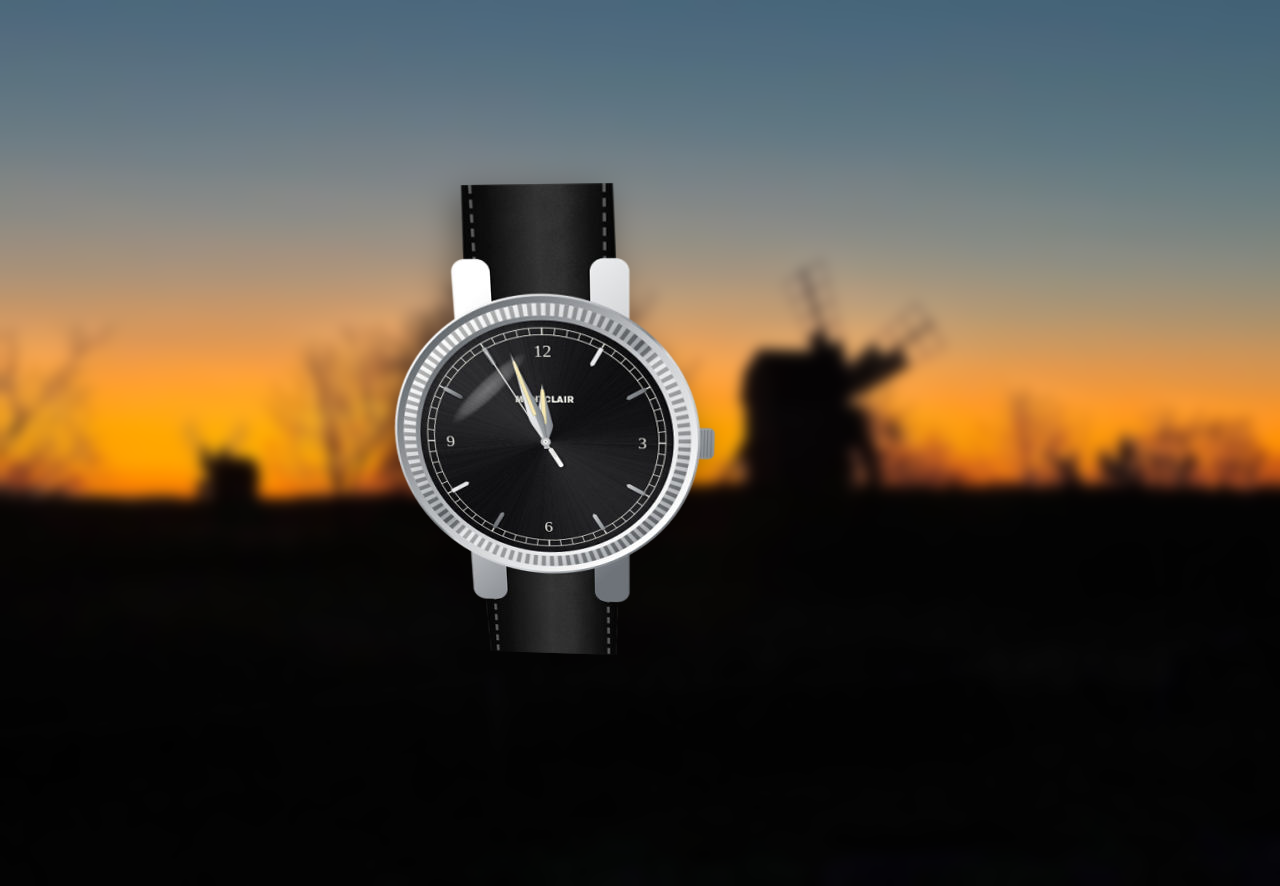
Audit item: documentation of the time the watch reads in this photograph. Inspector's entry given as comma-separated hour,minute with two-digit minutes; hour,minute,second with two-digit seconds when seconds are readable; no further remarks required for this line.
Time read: 11,56,55
